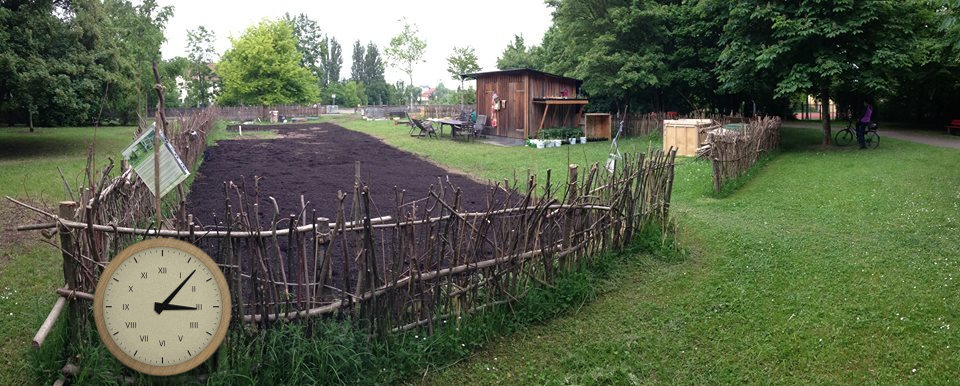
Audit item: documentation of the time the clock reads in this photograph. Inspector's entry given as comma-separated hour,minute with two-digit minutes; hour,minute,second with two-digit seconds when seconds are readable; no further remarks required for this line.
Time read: 3,07
